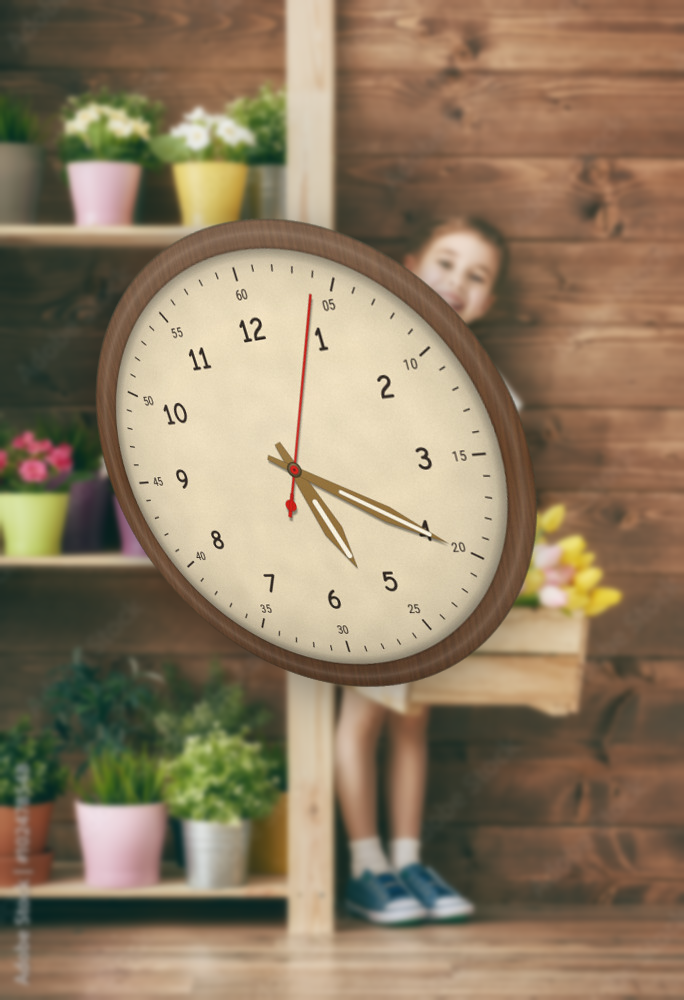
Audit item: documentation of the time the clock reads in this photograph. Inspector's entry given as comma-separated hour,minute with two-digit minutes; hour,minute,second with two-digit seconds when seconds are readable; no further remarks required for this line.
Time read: 5,20,04
